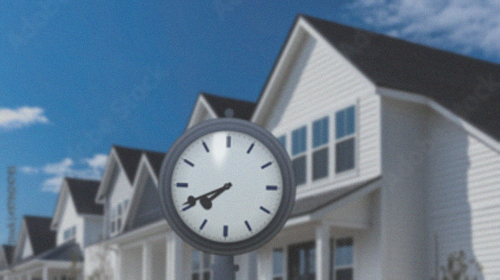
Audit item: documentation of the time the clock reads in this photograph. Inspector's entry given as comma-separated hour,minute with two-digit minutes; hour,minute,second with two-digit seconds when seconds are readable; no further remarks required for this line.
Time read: 7,41
